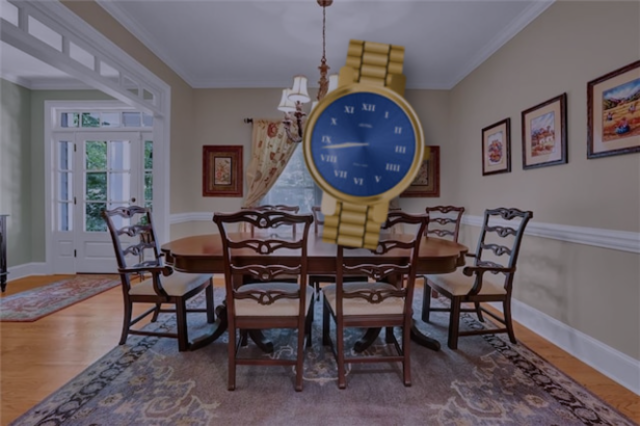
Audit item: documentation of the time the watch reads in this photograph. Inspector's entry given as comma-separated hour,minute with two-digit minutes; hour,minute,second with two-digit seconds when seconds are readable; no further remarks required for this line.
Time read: 8,43
